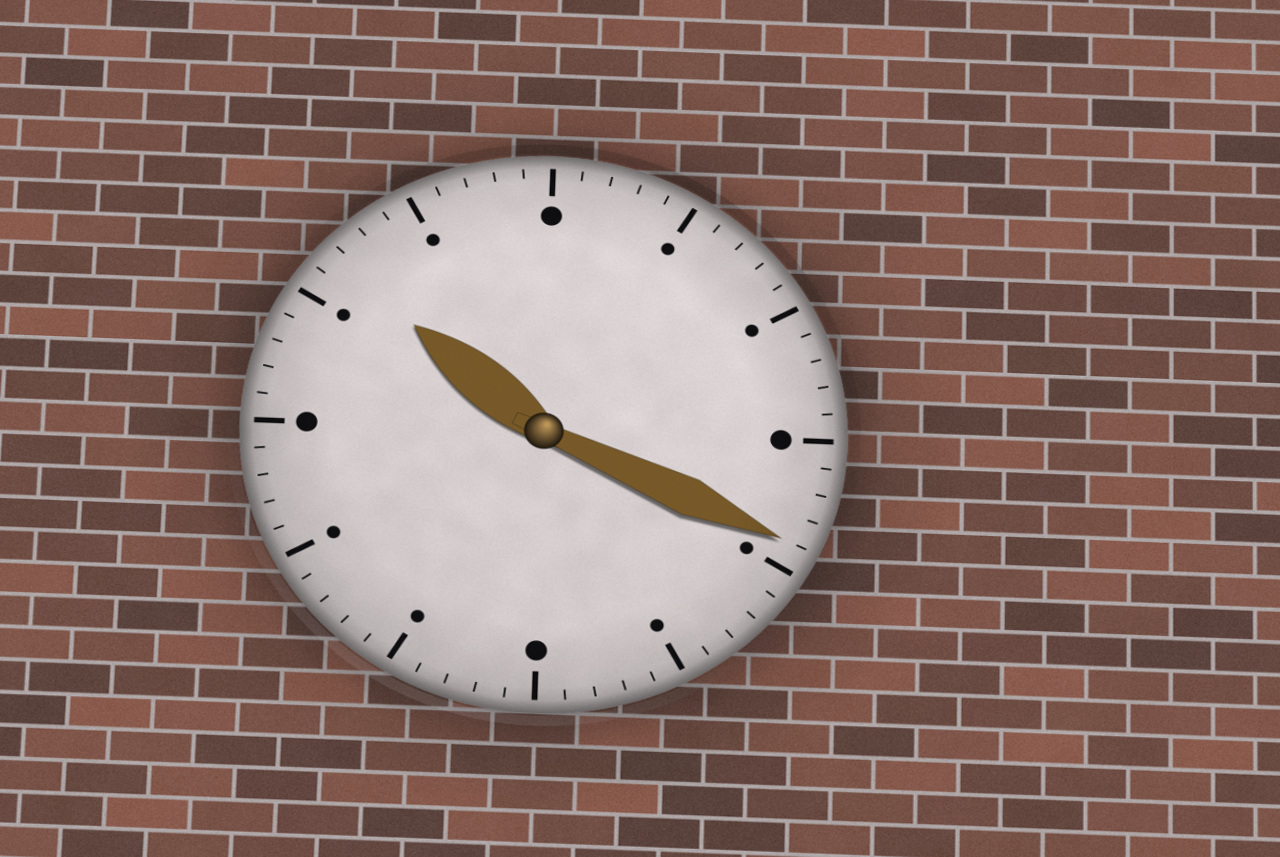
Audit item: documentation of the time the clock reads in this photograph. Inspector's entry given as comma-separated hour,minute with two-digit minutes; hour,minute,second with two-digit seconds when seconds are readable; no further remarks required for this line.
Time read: 10,19
